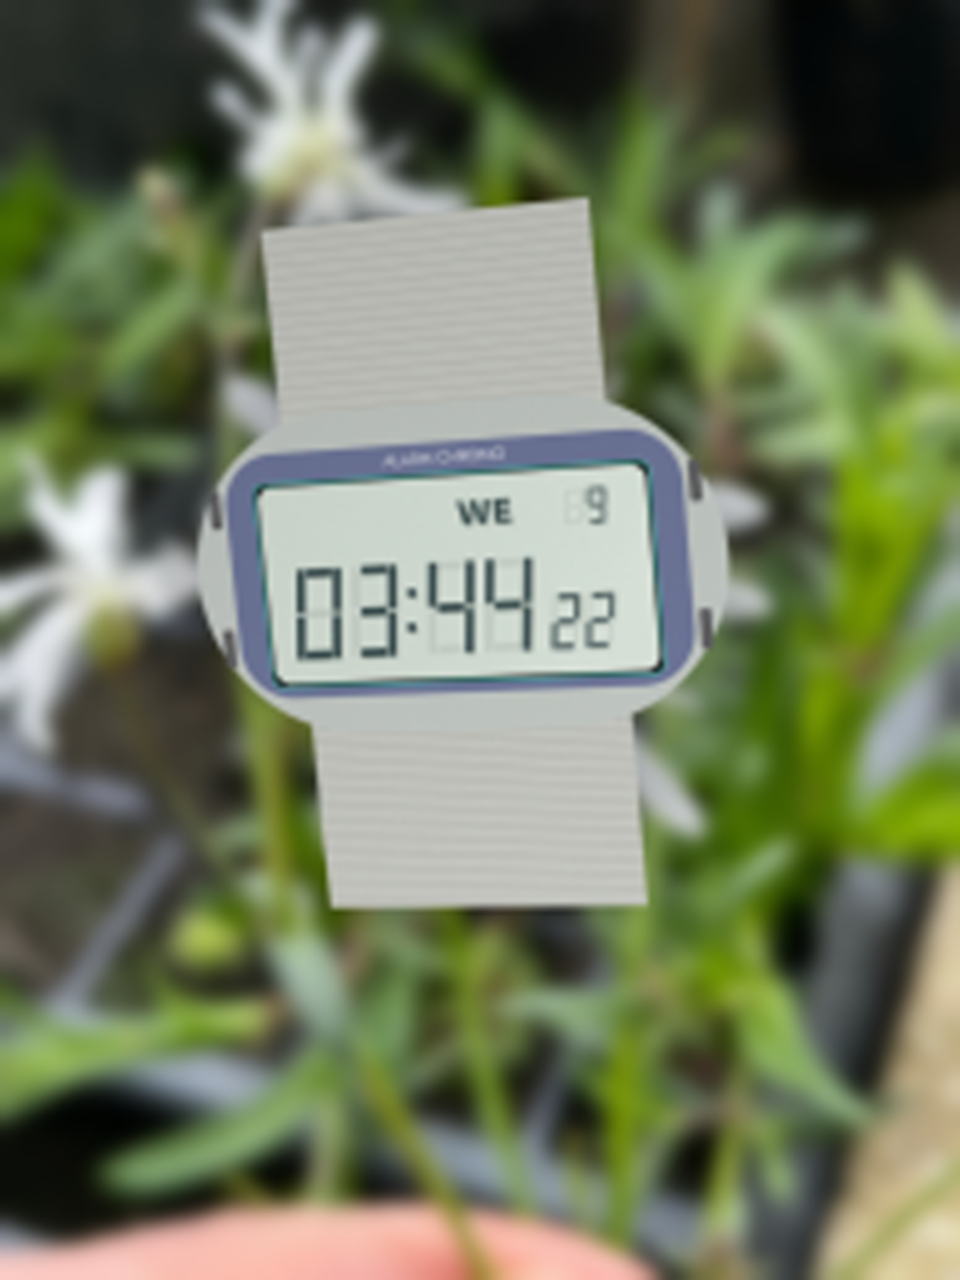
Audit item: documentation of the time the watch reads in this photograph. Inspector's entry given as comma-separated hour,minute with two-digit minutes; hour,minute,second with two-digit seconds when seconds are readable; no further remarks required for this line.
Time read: 3,44,22
